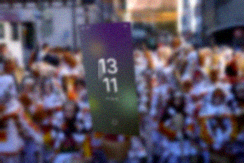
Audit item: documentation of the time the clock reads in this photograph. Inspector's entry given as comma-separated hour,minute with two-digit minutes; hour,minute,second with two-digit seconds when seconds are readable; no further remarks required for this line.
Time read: 13,11
